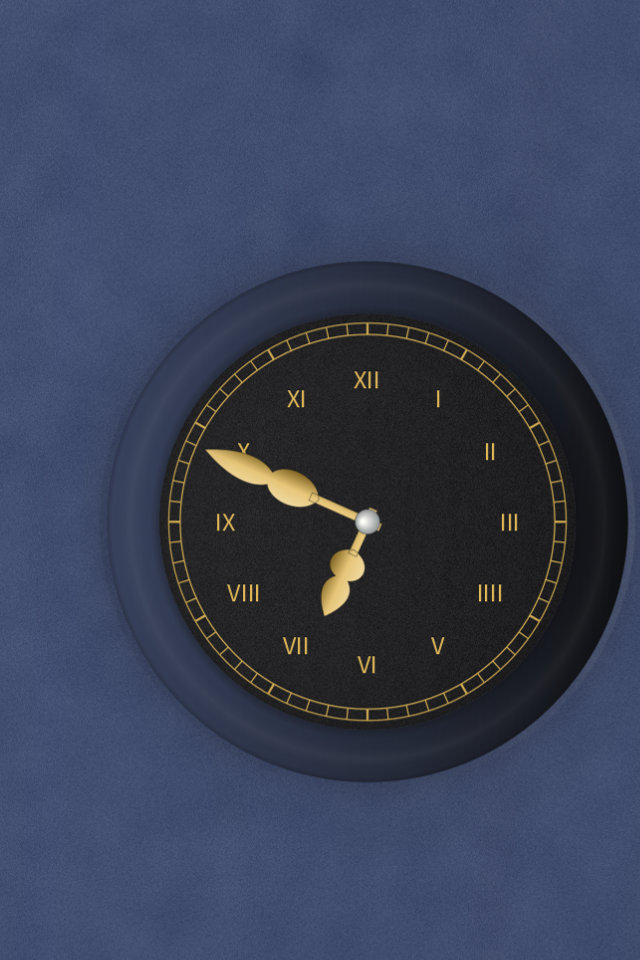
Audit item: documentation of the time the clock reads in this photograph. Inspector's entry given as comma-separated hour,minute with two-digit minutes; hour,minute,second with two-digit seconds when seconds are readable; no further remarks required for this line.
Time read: 6,49
